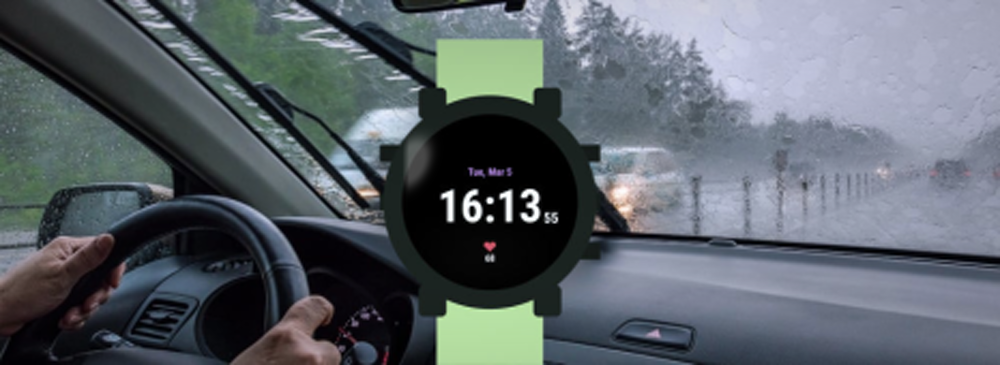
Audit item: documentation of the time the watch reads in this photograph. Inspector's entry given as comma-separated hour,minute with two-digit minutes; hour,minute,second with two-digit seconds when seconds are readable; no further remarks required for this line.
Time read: 16,13
